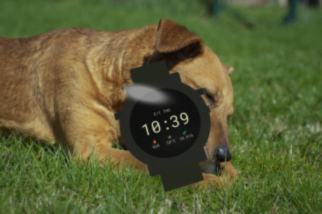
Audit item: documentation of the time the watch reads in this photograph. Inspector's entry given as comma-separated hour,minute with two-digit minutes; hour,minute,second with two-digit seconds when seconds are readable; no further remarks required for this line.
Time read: 10,39
